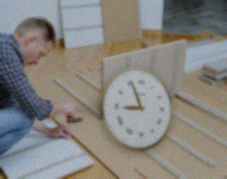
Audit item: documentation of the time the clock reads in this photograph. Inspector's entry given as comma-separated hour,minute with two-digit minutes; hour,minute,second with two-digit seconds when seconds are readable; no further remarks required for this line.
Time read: 8,56
